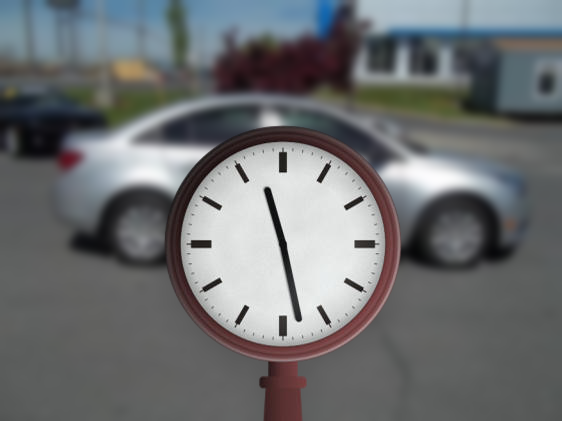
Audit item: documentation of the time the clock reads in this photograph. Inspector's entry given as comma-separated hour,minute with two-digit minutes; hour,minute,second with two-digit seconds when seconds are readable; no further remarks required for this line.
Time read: 11,28
